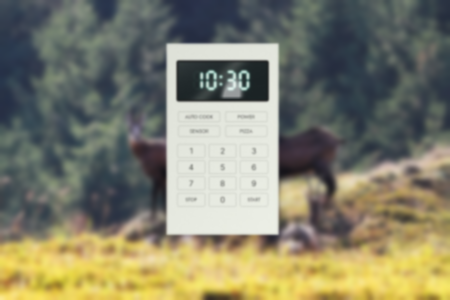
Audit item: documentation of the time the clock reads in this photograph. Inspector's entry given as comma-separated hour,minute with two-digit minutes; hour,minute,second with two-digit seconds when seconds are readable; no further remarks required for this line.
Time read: 10,30
